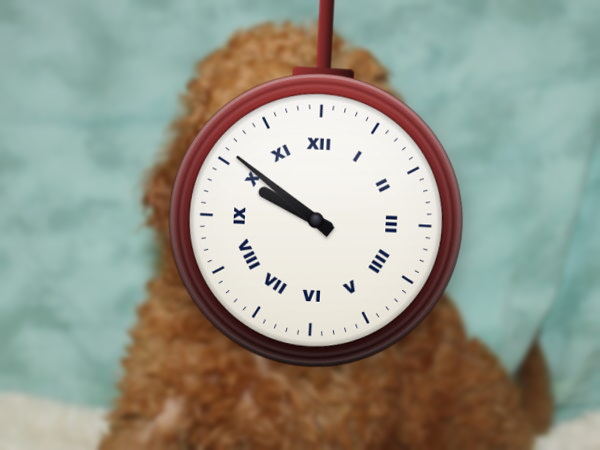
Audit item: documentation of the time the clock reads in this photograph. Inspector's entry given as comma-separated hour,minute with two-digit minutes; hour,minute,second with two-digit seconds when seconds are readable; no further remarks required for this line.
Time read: 9,51
